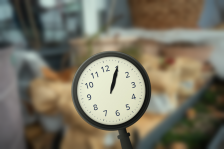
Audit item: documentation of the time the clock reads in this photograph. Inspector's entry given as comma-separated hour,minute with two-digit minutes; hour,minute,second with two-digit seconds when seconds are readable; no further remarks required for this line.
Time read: 1,05
